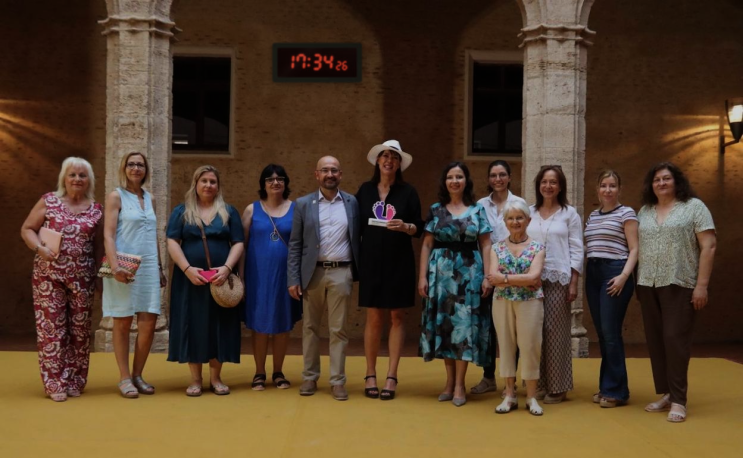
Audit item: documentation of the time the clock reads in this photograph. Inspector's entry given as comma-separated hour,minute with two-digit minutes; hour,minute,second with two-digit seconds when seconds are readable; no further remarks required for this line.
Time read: 17,34,26
